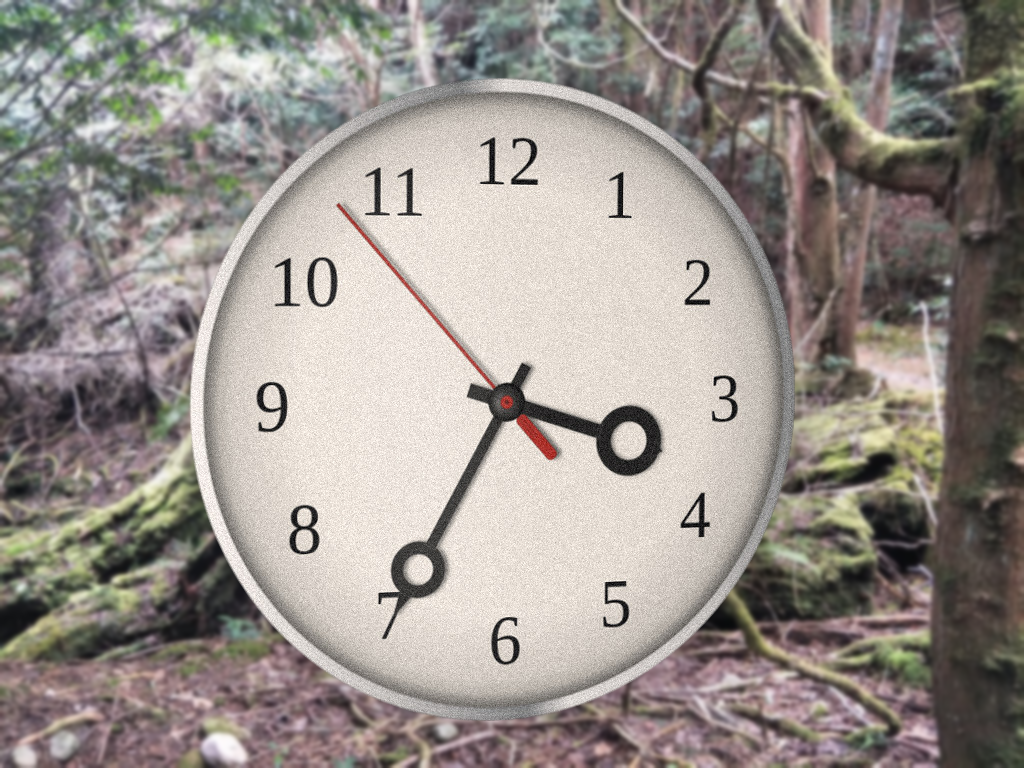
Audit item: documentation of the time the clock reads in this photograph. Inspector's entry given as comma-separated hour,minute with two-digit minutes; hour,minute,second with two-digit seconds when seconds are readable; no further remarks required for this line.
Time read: 3,34,53
